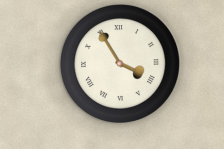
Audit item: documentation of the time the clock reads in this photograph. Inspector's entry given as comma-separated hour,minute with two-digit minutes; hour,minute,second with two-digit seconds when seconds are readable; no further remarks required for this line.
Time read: 3,55
